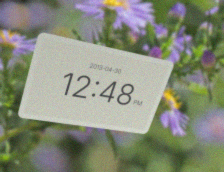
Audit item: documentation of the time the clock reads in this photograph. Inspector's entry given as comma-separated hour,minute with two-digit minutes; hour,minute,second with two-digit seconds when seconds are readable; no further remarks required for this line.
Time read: 12,48
